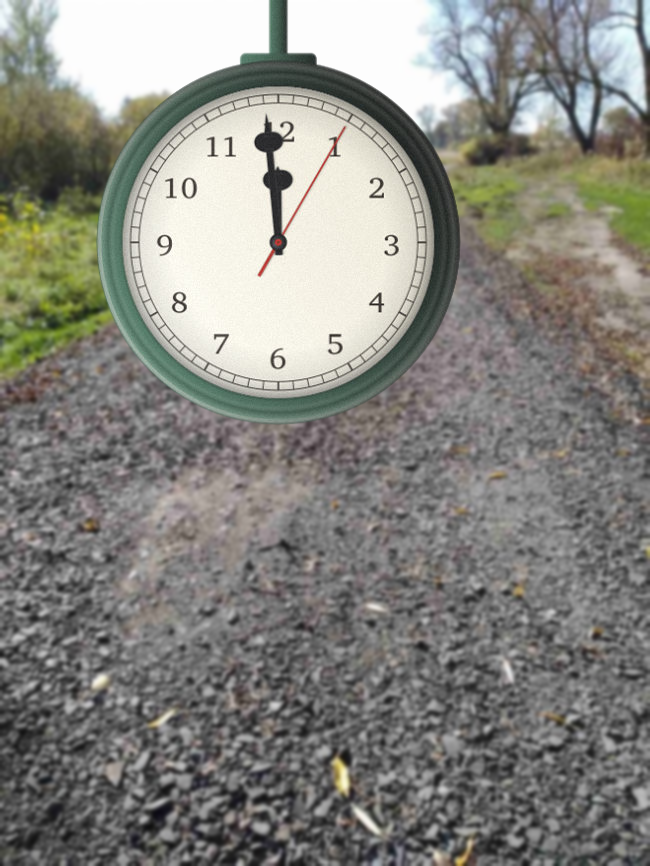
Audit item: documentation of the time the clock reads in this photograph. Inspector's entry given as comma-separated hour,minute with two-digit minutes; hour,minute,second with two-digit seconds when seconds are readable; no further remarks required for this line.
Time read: 11,59,05
